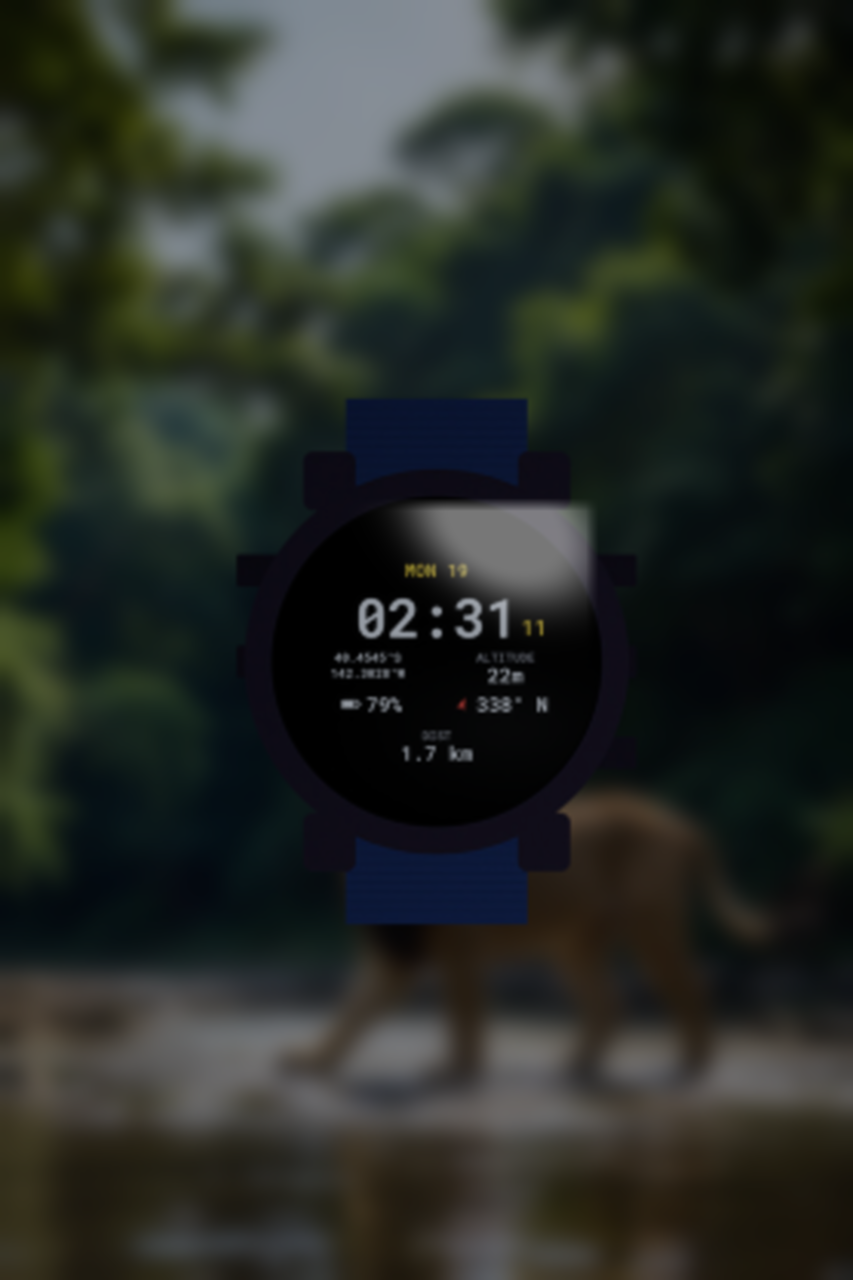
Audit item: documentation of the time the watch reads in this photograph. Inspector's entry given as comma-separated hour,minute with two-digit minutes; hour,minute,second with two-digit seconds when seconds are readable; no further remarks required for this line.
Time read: 2,31
